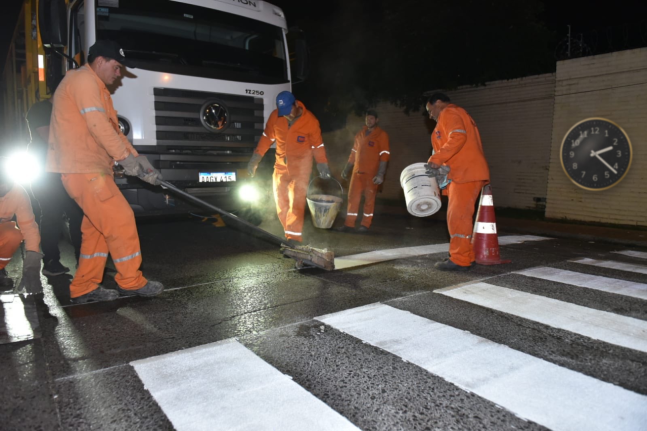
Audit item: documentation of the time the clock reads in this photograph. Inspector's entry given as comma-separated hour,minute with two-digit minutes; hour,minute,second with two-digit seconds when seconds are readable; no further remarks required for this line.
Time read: 2,22
